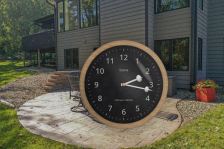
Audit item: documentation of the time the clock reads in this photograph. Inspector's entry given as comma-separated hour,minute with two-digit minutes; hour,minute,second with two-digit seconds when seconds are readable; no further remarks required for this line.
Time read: 2,17
